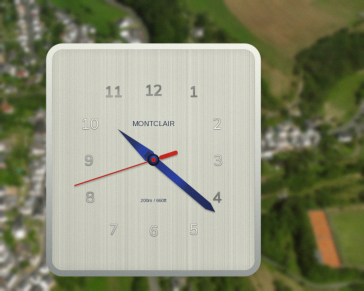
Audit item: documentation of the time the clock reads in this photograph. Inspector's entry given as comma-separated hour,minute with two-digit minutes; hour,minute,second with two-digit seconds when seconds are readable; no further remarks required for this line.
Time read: 10,21,42
